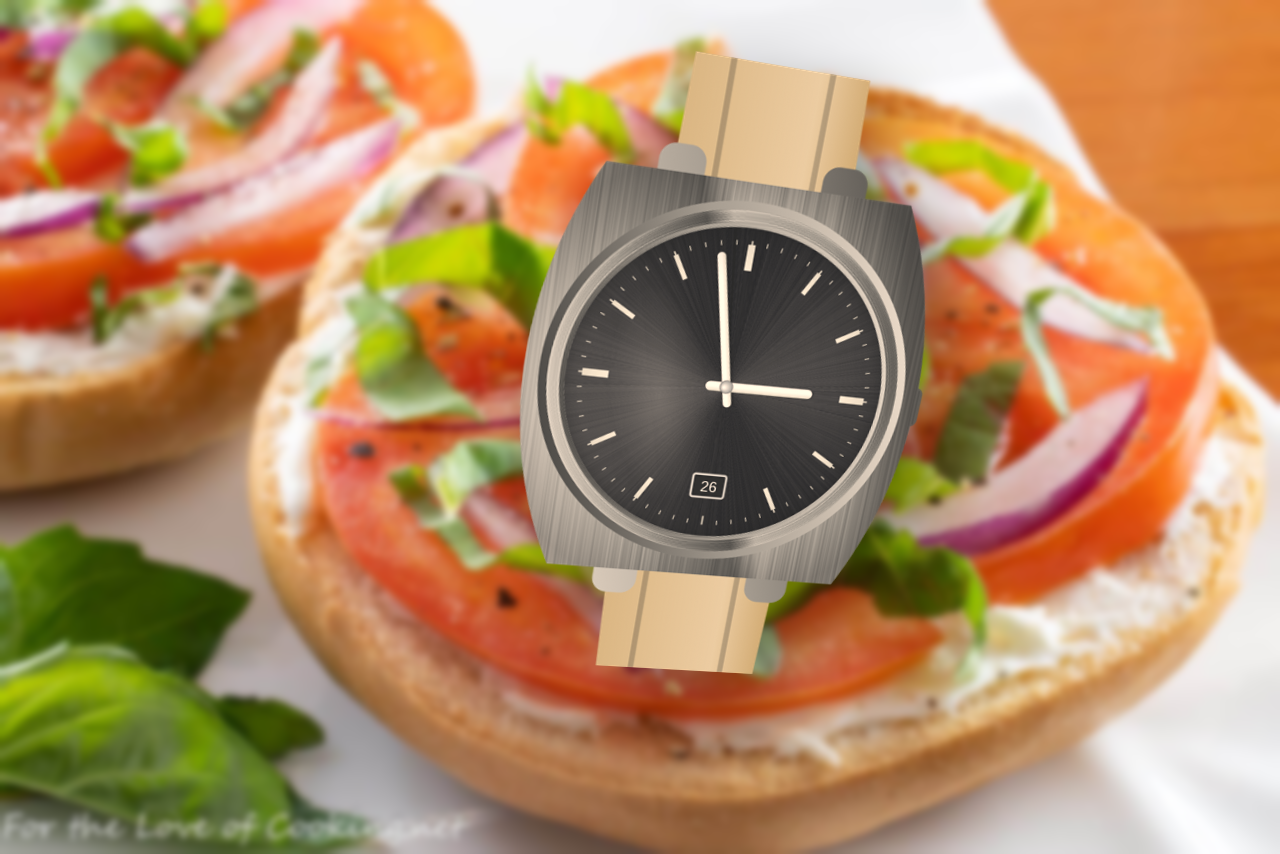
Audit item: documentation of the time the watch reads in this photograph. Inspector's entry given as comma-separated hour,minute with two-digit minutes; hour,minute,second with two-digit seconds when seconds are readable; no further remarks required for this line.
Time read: 2,58
